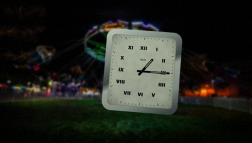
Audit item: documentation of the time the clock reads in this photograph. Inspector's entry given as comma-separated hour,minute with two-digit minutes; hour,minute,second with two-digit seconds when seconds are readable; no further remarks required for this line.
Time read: 1,15
